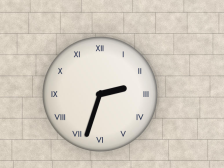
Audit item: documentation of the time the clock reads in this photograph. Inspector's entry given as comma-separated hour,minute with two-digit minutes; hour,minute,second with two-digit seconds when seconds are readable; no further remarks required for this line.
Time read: 2,33
